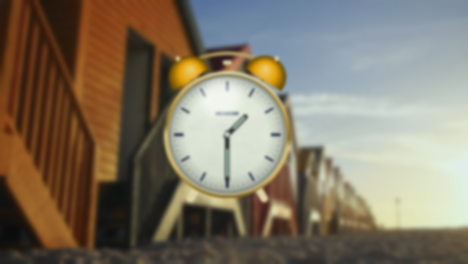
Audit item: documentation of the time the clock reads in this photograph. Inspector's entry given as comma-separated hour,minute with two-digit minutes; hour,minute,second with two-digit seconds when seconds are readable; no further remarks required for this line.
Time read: 1,30
